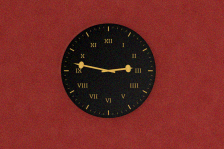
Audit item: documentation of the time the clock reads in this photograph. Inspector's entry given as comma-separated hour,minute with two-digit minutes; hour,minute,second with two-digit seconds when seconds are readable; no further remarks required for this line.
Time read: 2,47
